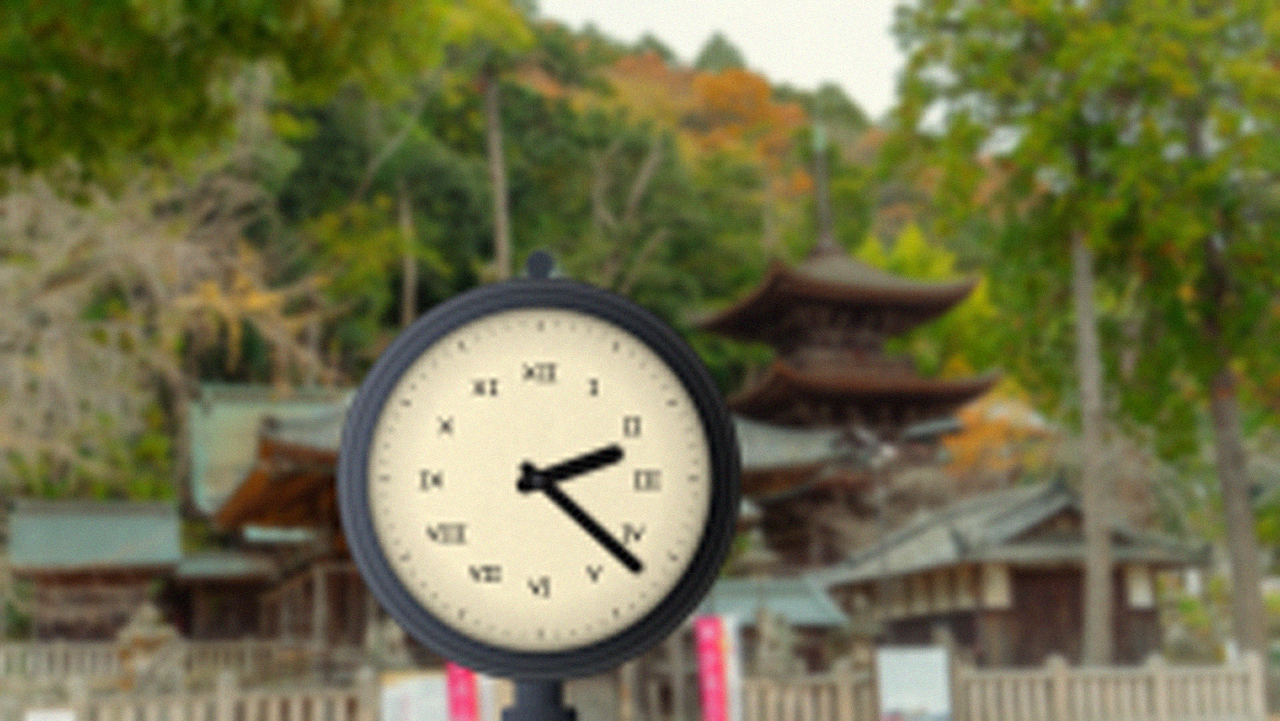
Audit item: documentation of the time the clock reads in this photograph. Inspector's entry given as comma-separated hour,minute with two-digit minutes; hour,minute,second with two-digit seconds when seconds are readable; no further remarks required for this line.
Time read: 2,22
